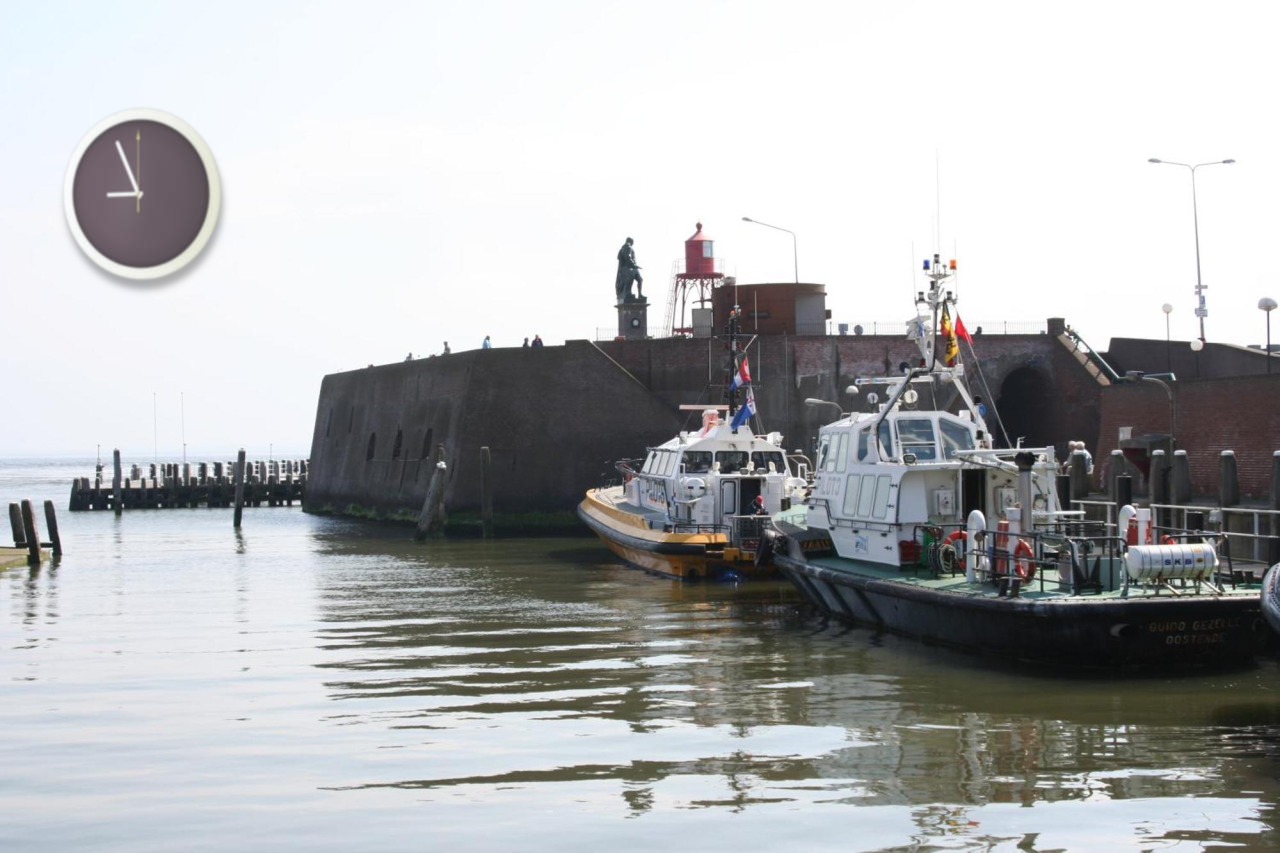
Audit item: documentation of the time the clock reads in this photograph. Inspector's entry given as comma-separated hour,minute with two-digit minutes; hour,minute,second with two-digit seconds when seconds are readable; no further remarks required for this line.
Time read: 8,56,00
